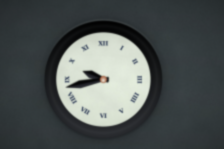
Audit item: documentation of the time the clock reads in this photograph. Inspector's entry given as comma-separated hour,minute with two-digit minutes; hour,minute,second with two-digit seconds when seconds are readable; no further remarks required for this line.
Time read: 9,43
